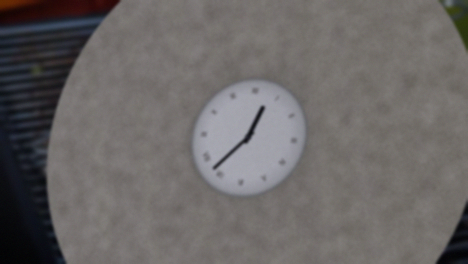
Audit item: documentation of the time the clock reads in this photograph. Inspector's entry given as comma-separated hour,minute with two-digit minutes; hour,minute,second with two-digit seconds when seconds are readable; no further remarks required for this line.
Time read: 12,37
